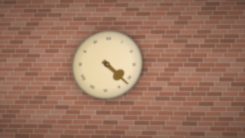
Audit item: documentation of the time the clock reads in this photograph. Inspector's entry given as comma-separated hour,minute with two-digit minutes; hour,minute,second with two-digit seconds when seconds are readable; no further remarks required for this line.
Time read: 4,22
